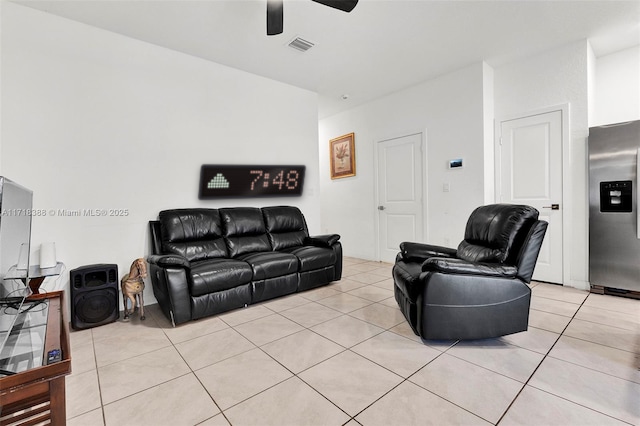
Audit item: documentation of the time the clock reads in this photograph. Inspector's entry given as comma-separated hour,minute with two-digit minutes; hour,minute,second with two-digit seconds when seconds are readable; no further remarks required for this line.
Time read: 7,48
